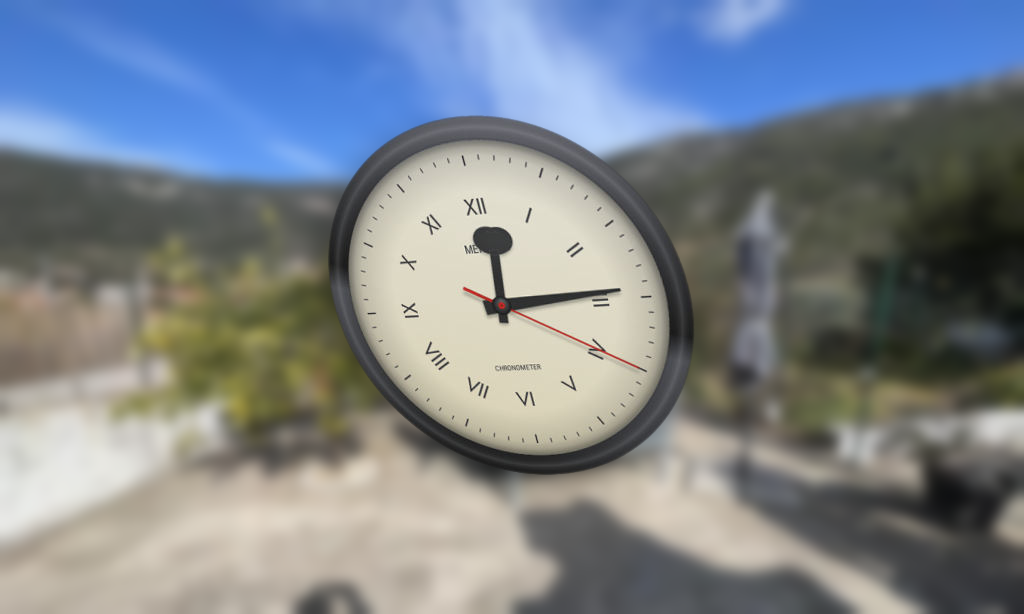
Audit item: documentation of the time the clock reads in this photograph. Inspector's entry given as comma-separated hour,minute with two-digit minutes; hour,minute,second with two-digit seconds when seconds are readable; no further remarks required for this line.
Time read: 12,14,20
